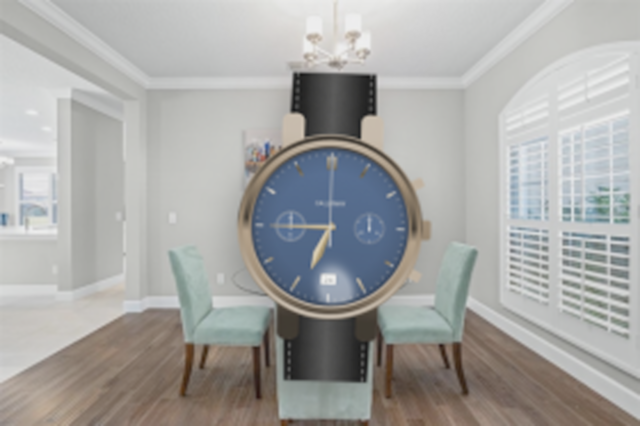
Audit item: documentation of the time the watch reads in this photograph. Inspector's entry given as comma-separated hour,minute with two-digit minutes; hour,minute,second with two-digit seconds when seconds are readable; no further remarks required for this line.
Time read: 6,45
